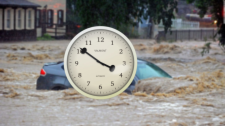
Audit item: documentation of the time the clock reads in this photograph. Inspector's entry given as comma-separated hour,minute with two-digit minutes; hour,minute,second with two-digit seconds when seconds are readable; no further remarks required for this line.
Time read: 3,51
